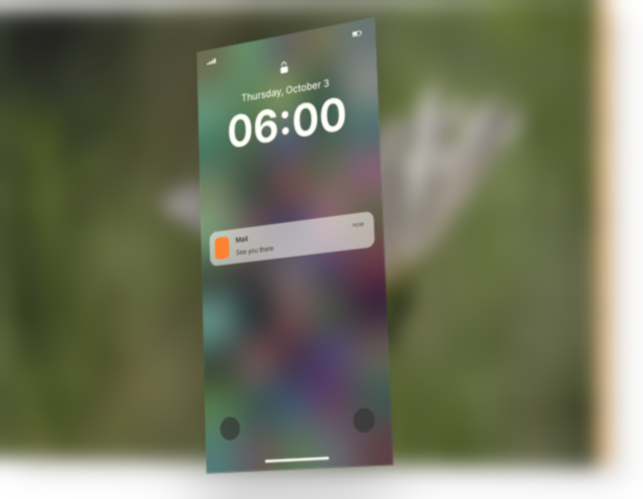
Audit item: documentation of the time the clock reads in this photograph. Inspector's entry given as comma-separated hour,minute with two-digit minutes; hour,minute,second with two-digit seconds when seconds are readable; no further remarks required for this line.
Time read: 6,00
